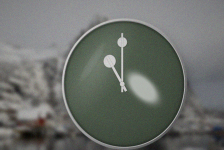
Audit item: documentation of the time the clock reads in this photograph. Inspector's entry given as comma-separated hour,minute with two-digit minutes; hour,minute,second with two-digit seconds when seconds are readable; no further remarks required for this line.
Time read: 11,00
